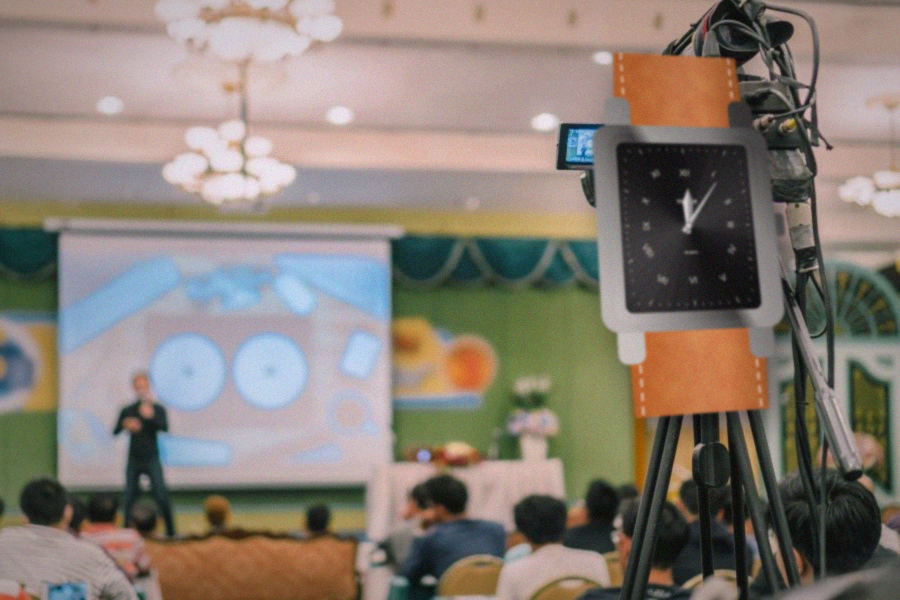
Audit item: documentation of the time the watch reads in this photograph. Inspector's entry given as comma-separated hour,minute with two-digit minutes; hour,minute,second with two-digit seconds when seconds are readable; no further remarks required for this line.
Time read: 12,06
